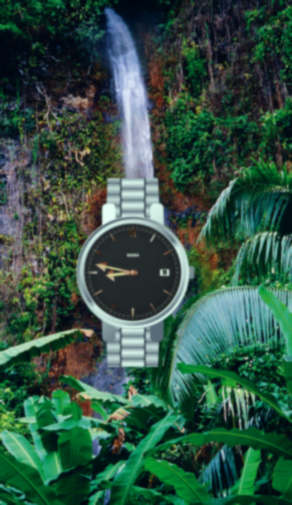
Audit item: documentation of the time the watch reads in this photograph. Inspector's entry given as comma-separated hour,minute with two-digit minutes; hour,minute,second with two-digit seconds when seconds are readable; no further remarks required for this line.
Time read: 8,47
